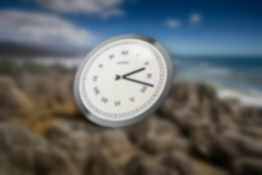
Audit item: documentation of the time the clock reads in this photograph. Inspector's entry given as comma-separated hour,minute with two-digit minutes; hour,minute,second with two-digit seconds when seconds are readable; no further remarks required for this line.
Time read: 2,18
